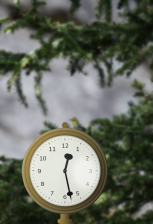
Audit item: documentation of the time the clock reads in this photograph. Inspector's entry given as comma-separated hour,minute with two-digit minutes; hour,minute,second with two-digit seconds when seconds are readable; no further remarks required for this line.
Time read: 12,28
